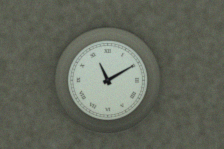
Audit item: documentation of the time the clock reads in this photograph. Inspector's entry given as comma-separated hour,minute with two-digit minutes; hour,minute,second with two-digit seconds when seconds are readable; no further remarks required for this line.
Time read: 11,10
